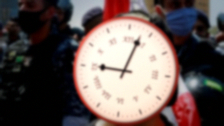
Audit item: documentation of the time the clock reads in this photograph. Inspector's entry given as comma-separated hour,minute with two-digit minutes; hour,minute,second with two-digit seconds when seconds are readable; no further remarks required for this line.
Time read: 9,03
